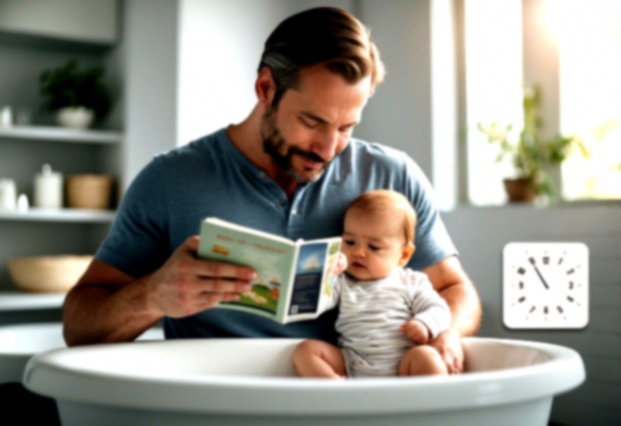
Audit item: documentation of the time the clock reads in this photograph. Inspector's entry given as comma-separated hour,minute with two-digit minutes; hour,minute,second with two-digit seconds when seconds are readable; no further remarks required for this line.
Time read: 10,55
